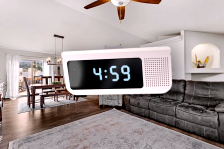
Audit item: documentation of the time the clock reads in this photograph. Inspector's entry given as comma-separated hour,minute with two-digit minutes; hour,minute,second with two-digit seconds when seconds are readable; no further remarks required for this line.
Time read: 4,59
